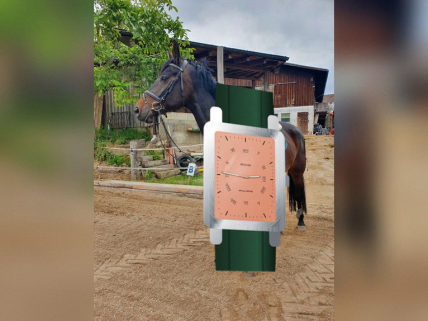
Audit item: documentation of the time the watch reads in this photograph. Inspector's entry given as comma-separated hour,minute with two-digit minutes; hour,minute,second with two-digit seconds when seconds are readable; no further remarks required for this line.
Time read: 2,46
